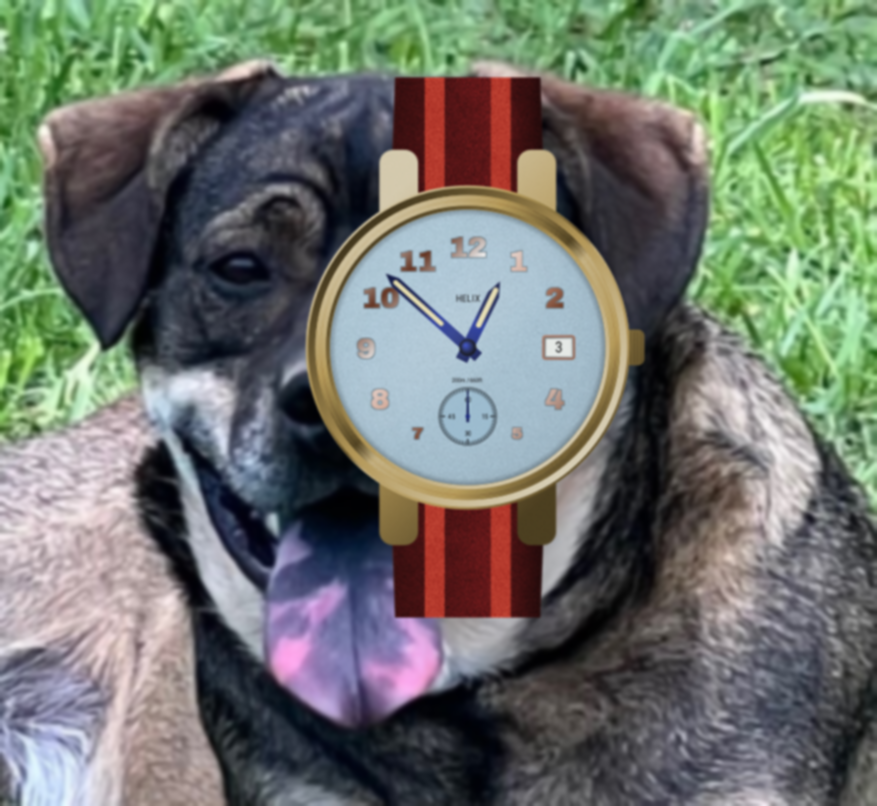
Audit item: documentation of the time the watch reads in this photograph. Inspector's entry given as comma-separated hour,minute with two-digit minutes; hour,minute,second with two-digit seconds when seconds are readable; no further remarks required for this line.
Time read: 12,52
